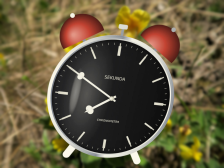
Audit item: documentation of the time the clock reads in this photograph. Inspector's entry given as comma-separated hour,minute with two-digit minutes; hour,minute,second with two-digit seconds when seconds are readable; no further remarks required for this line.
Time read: 7,50
